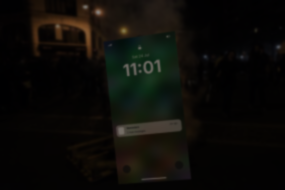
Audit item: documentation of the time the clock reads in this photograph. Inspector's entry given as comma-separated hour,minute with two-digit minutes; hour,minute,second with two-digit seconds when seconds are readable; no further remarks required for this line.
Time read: 11,01
